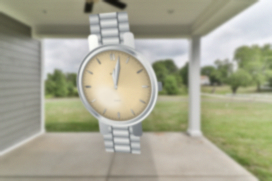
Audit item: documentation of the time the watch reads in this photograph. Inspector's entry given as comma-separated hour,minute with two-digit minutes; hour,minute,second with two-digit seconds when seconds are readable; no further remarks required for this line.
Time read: 12,02
